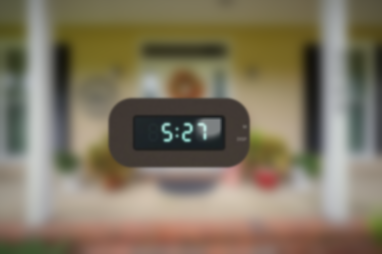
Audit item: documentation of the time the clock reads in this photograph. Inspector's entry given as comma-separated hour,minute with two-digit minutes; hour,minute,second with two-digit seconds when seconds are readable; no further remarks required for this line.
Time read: 5,27
